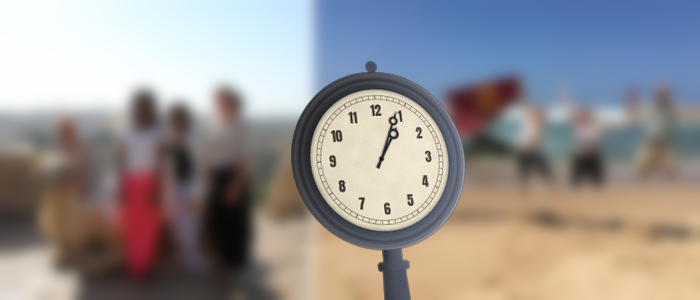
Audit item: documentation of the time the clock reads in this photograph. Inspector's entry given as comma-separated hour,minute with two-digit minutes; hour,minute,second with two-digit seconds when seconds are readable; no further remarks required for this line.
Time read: 1,04
